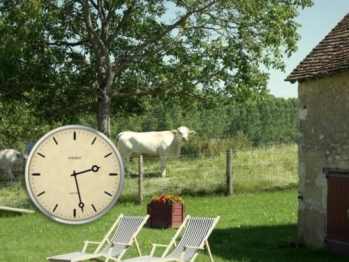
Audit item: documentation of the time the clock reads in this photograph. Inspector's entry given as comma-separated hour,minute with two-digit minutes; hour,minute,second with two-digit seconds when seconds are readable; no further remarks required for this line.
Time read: 2,28
